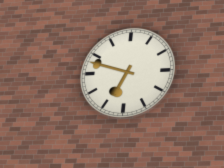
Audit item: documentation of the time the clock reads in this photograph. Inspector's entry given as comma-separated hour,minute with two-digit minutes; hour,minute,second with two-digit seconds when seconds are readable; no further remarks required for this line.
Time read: 6,48
